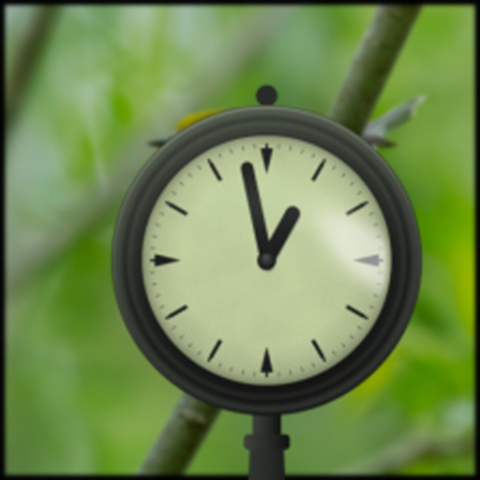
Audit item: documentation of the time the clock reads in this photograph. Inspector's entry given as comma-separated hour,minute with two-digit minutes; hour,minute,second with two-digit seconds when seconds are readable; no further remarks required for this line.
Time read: 12,58
